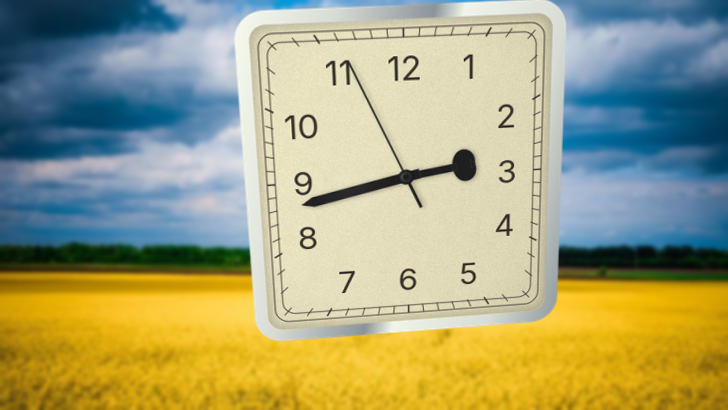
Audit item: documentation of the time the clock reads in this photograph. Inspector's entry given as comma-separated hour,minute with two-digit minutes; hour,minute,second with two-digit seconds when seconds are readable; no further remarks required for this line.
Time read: 2,42,56
